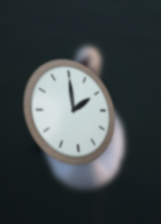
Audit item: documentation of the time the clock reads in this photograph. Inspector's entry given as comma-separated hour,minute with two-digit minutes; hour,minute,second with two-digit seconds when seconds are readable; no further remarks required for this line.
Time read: 2,00
